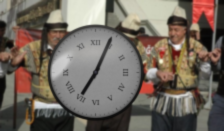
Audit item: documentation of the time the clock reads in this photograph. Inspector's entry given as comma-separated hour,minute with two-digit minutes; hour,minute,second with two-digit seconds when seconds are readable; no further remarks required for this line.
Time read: 7,04
